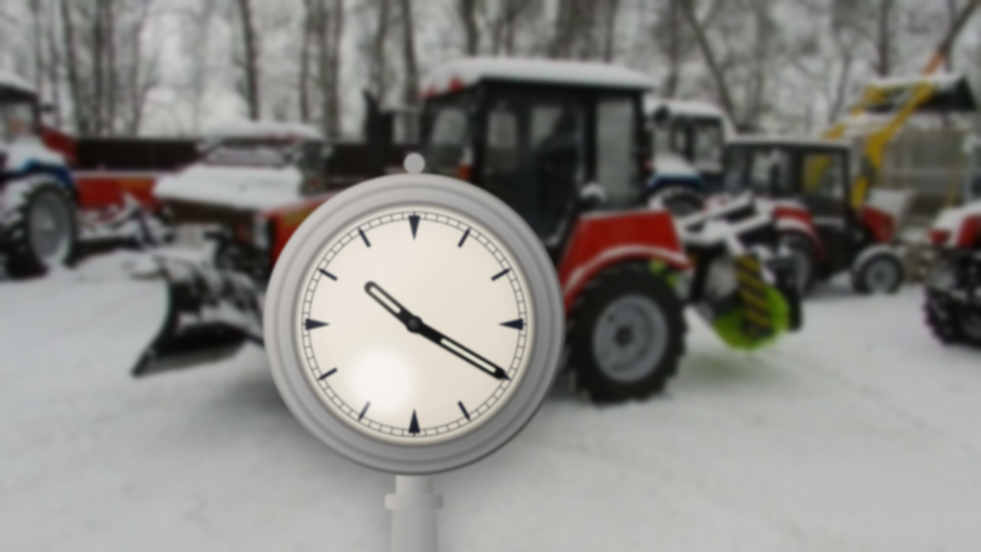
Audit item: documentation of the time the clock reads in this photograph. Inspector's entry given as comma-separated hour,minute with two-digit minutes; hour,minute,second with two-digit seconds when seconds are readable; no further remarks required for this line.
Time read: 10,20
